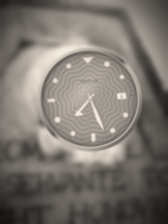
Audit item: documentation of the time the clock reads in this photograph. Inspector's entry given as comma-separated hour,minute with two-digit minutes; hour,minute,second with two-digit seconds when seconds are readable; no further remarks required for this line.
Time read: 7,27
